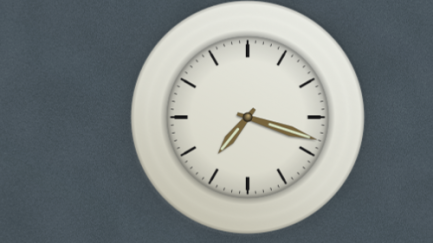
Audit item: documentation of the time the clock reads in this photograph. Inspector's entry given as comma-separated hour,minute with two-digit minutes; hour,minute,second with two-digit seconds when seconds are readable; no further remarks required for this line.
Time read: 7,18
